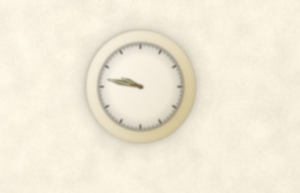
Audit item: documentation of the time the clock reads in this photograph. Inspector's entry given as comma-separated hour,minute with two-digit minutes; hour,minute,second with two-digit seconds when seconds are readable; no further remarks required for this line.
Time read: 9,47
